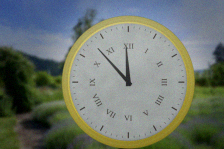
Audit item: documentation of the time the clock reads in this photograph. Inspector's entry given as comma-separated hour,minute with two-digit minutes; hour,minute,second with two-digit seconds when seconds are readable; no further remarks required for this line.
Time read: 11,53
